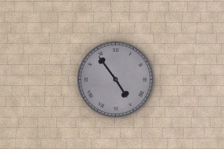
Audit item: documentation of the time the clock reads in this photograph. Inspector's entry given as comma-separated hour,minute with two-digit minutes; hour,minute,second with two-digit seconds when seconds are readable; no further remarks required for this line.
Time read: 4,54
